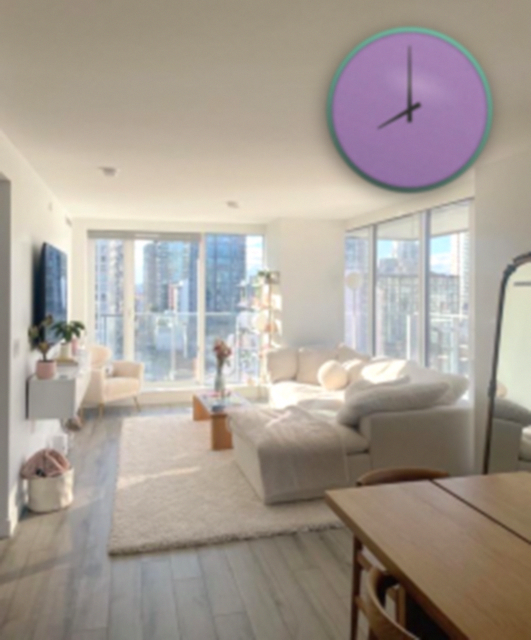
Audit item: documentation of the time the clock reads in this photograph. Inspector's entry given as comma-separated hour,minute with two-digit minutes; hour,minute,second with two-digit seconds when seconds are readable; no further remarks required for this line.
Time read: 8,00
